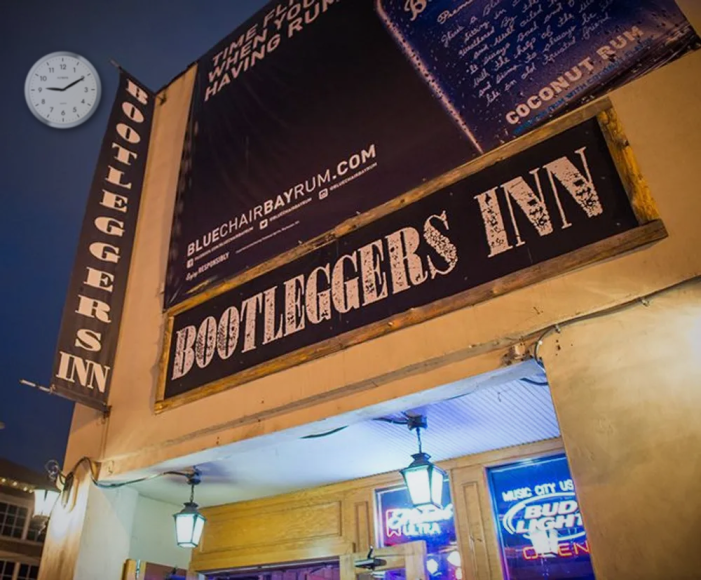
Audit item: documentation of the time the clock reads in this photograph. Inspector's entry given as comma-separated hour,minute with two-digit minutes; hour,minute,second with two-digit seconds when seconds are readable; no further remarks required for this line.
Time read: 9,10
